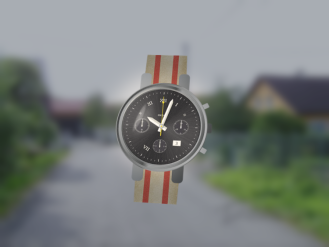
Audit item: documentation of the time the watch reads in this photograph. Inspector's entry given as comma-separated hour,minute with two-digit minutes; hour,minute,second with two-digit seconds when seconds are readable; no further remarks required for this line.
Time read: 10,03
